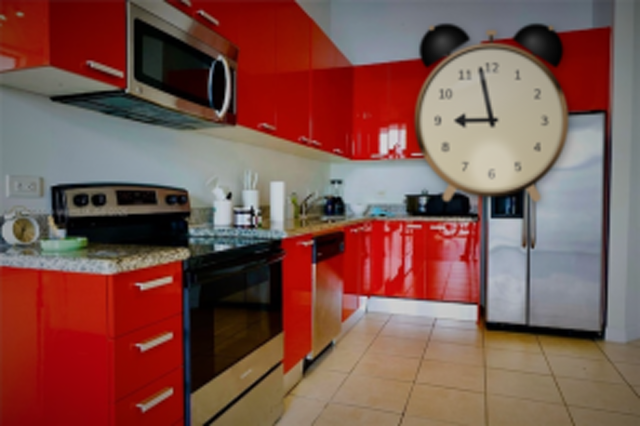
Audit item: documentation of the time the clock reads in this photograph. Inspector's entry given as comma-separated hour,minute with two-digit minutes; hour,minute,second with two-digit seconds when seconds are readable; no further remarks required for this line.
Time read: 8,58
